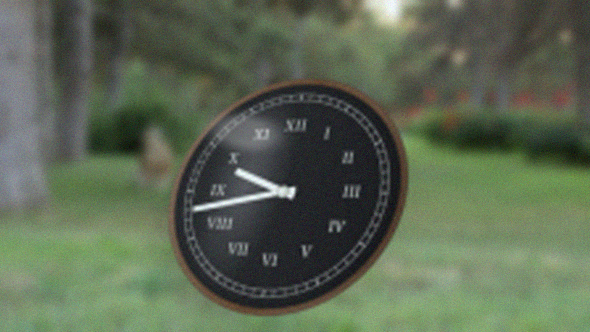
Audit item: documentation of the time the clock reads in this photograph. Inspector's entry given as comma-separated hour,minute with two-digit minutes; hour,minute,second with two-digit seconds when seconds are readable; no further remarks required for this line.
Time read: 9,43
